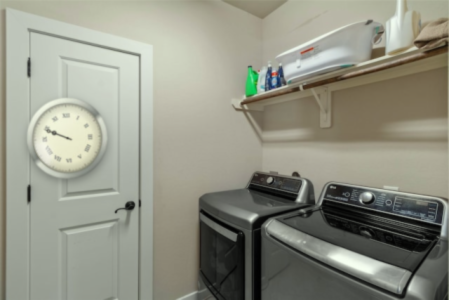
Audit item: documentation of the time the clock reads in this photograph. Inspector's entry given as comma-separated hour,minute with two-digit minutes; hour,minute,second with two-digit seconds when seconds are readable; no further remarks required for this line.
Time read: 9,49
